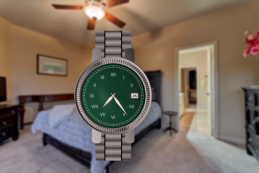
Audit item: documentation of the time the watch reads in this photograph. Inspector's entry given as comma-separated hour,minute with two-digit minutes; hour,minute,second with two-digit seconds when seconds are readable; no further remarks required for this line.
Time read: 7,24
